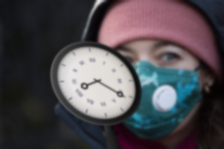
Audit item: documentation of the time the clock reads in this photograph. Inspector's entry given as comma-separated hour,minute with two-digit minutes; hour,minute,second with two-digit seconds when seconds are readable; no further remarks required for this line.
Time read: 8,21
